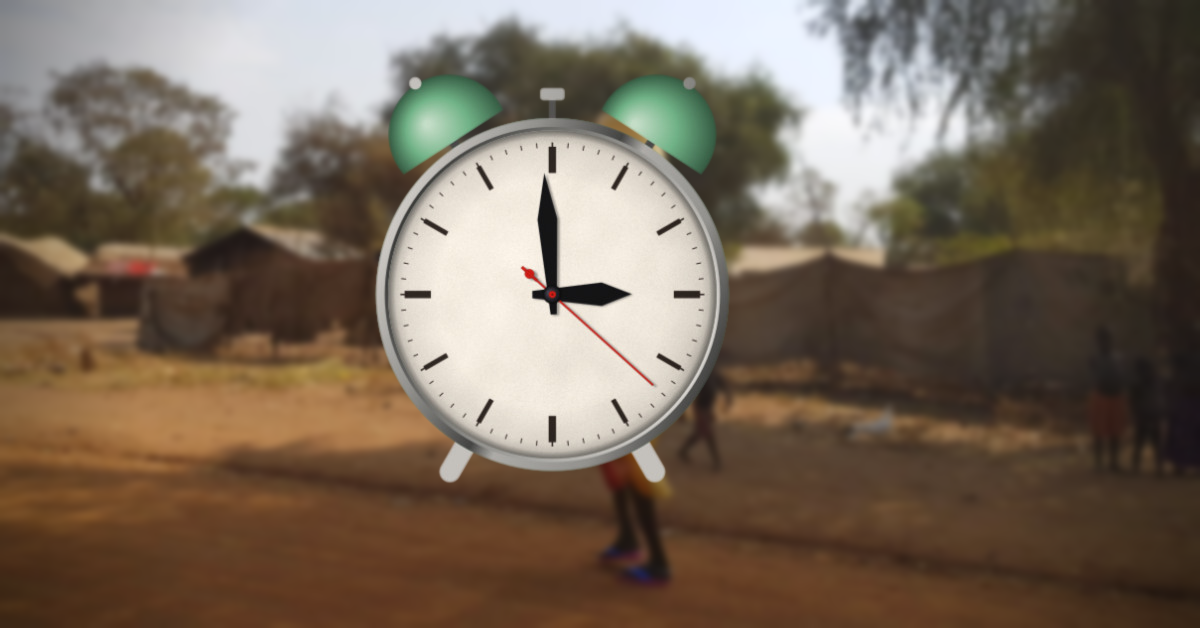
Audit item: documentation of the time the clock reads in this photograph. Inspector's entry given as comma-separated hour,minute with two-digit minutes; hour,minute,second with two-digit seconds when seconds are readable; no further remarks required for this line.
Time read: 2,59,22
